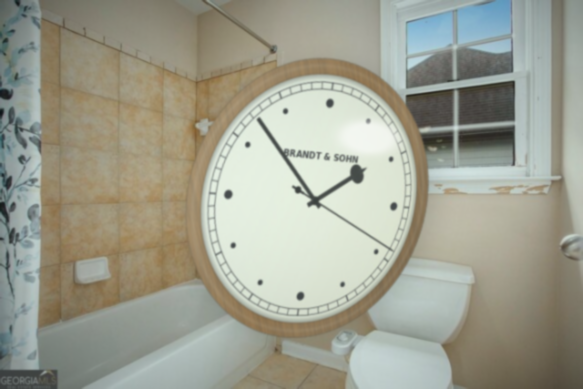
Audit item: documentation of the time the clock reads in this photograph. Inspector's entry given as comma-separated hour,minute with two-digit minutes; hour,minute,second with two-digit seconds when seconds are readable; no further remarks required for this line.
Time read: 1,52,19
